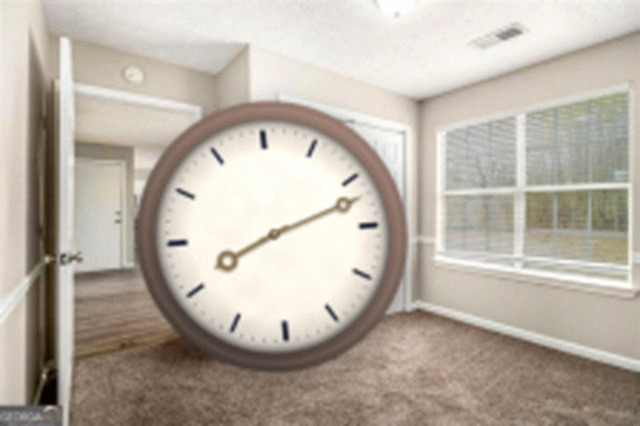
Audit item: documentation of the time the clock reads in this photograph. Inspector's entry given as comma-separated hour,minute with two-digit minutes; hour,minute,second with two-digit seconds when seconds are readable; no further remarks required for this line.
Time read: 8,12
